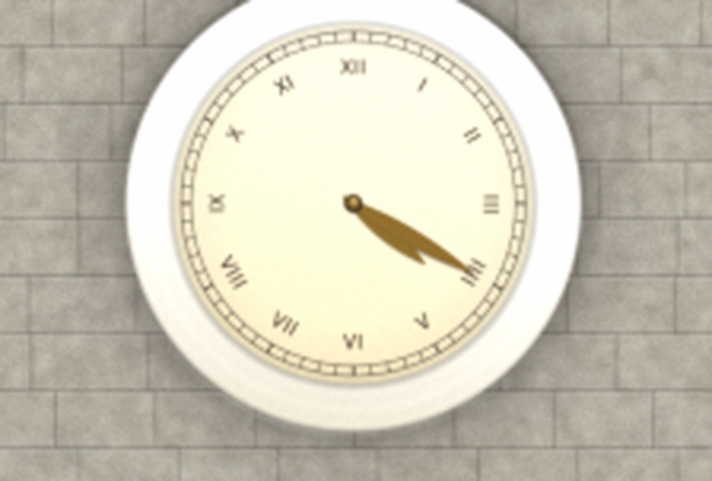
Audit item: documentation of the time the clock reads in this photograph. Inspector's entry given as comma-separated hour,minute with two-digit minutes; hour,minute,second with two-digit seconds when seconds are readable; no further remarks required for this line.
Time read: 4,20
